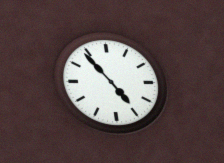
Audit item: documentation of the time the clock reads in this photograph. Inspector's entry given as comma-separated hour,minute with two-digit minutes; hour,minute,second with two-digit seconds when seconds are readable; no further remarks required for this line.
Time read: 4,54
